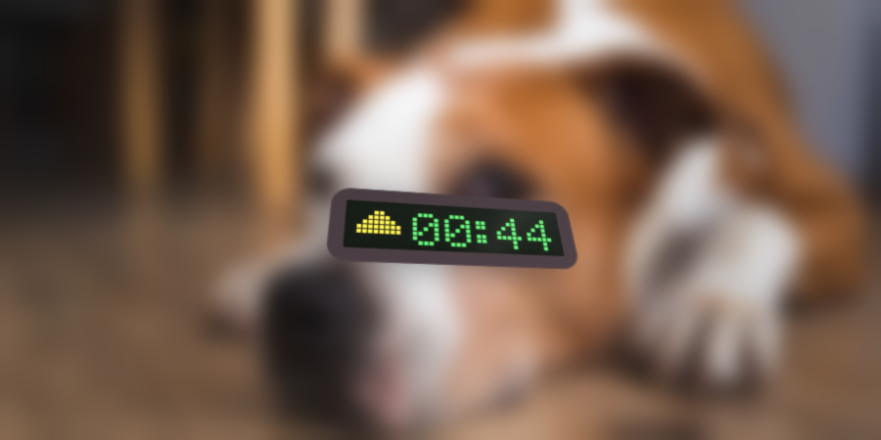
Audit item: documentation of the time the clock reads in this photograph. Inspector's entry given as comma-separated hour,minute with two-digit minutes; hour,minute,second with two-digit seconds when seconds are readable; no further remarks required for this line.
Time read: 0,44
